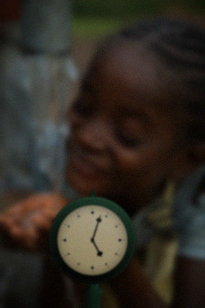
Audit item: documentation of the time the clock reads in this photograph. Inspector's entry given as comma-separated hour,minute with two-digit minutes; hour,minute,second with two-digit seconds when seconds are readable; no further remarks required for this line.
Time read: 5,03
